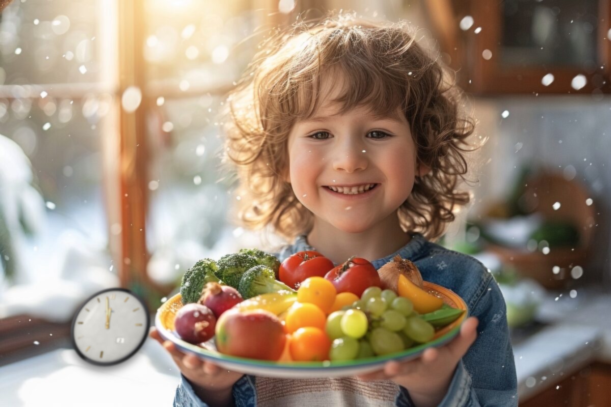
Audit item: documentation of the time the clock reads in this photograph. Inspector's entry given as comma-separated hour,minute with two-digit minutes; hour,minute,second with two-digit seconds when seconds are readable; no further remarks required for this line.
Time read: 11,58
